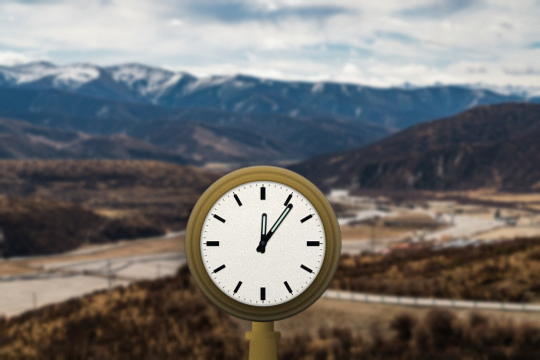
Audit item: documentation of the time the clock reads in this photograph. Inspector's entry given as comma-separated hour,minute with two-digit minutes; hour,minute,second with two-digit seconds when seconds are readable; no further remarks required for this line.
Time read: 12,06
